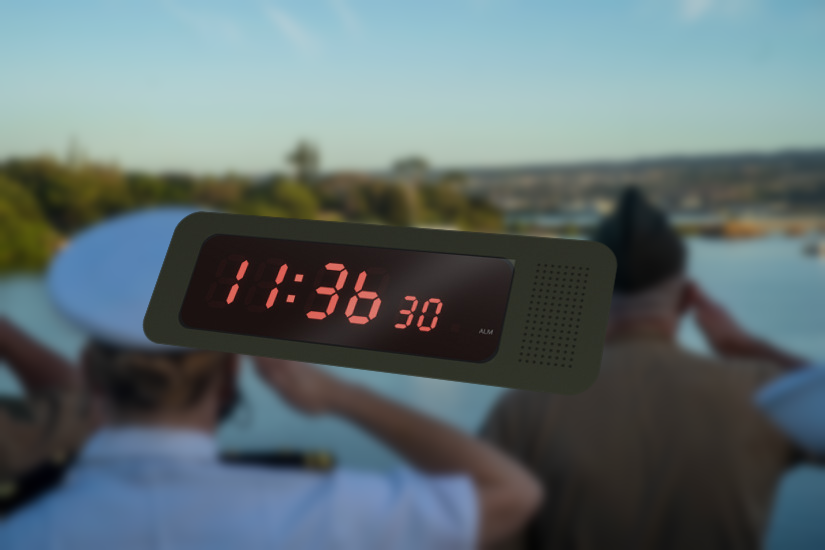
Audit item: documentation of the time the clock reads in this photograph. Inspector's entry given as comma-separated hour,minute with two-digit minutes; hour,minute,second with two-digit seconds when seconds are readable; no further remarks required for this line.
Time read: 11,36,30
